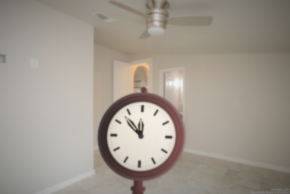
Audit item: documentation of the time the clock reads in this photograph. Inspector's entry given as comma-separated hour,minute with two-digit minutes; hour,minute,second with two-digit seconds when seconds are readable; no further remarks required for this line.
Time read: 11,53
